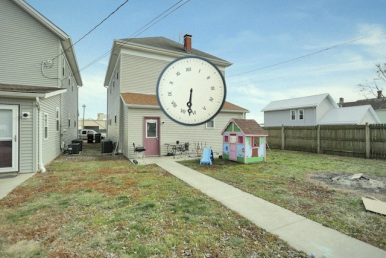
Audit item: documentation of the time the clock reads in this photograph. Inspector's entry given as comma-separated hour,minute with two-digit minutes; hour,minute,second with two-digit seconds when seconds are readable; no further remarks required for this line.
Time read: 6,32
